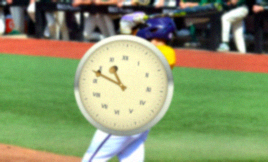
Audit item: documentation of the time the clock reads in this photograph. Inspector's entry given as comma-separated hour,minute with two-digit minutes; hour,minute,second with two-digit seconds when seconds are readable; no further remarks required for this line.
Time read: 10,48
